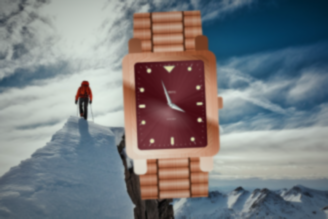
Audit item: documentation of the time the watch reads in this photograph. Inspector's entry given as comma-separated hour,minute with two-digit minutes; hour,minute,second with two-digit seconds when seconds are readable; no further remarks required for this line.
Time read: 3,57
